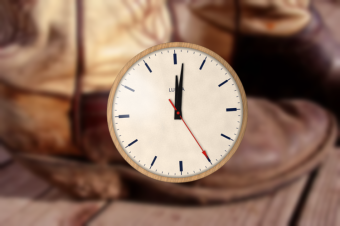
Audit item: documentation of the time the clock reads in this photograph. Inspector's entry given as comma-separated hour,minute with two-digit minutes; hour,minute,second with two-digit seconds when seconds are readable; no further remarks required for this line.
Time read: 12,01,25
